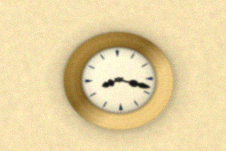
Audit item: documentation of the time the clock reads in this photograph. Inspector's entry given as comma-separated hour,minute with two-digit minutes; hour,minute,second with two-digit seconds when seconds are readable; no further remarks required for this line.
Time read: 8,18
